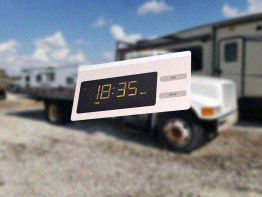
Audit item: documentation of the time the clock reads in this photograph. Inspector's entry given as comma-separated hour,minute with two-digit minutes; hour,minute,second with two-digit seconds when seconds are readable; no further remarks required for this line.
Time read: 18,35
